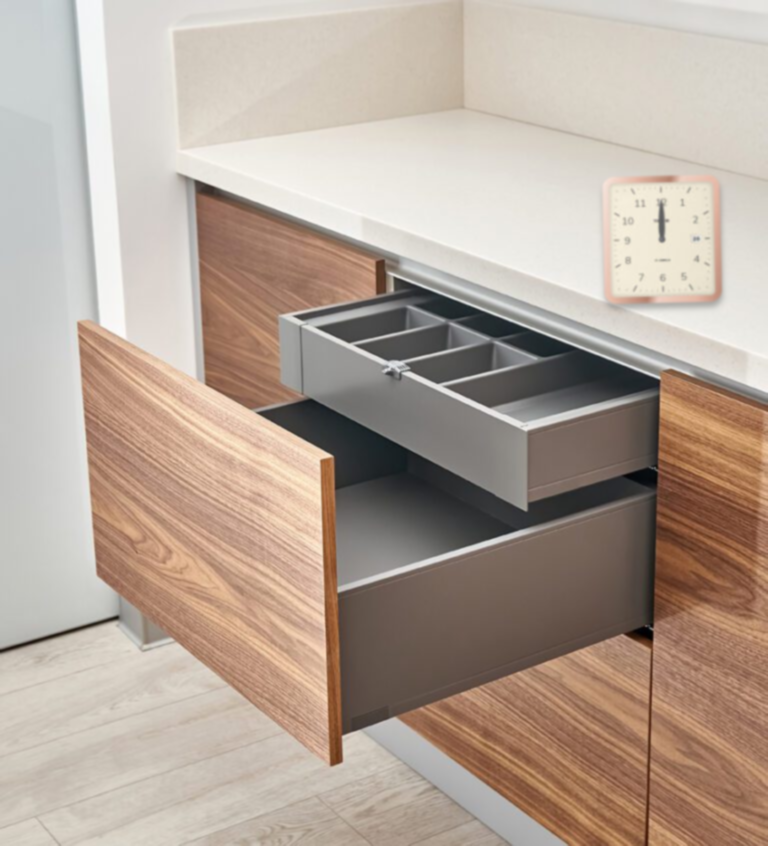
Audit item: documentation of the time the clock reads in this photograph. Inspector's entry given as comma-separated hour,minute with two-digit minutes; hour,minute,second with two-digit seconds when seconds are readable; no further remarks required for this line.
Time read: 12,00
